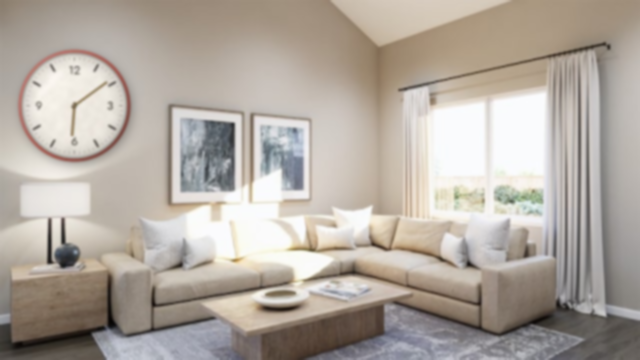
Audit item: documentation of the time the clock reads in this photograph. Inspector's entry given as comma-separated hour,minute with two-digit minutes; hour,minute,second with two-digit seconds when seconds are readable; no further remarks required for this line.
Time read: 6,09
